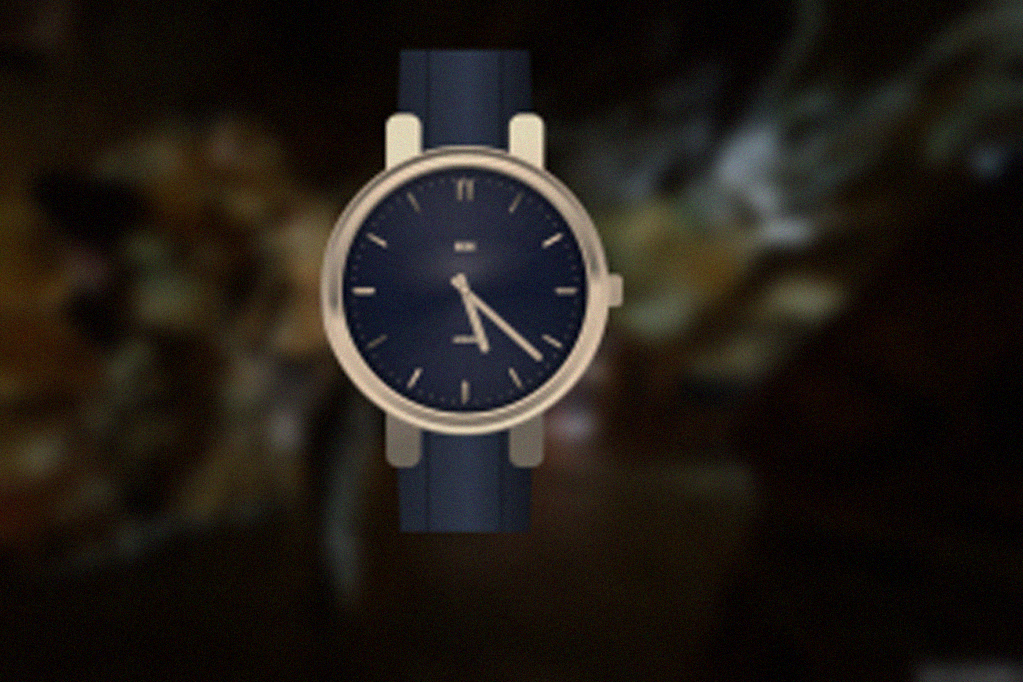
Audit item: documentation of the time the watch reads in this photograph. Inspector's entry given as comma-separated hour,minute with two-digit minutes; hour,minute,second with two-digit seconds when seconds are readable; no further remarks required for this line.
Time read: 5,22
